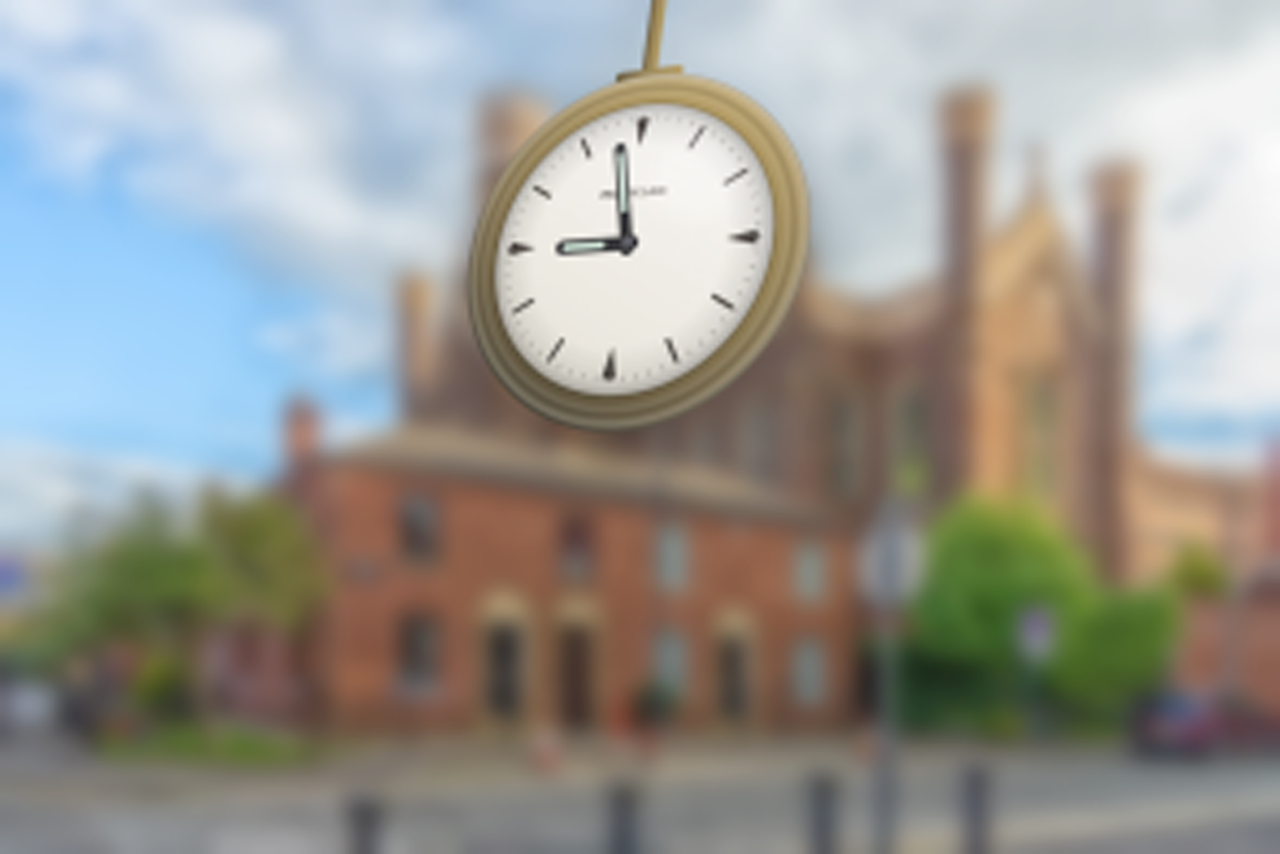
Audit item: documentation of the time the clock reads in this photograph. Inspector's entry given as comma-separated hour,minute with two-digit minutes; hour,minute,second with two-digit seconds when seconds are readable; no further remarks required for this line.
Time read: 8,58
